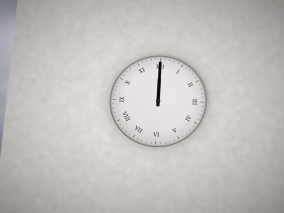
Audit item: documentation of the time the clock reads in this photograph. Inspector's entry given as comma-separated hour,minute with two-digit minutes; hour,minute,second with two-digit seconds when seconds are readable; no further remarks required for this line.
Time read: 12,00
